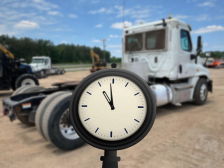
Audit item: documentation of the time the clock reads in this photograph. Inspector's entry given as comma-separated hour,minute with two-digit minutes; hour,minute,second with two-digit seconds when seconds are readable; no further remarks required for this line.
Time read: 10,59
